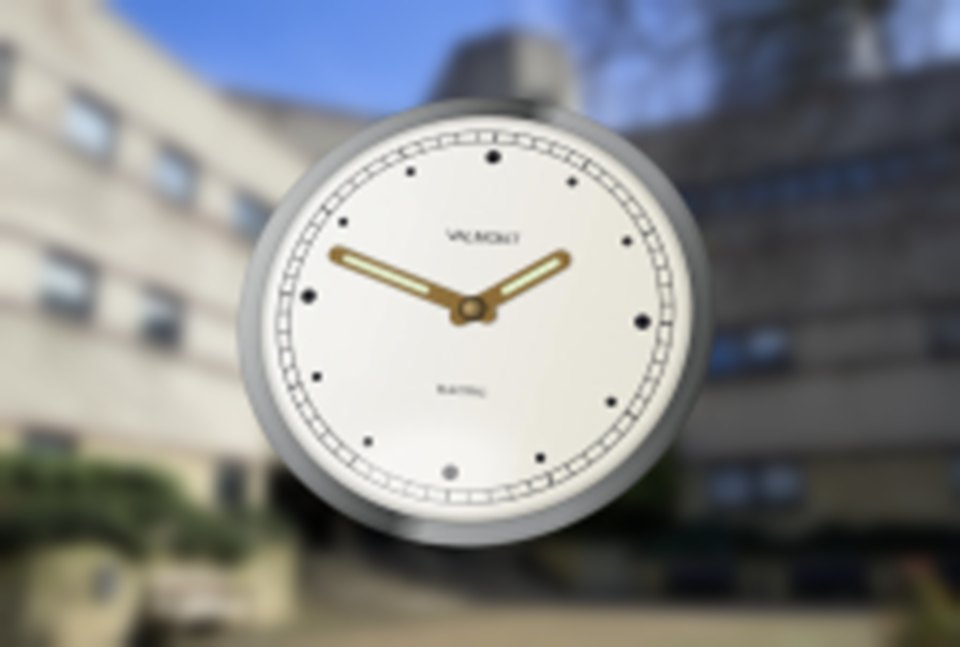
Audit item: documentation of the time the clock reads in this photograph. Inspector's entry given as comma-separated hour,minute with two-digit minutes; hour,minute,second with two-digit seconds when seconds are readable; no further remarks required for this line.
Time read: 1,48
